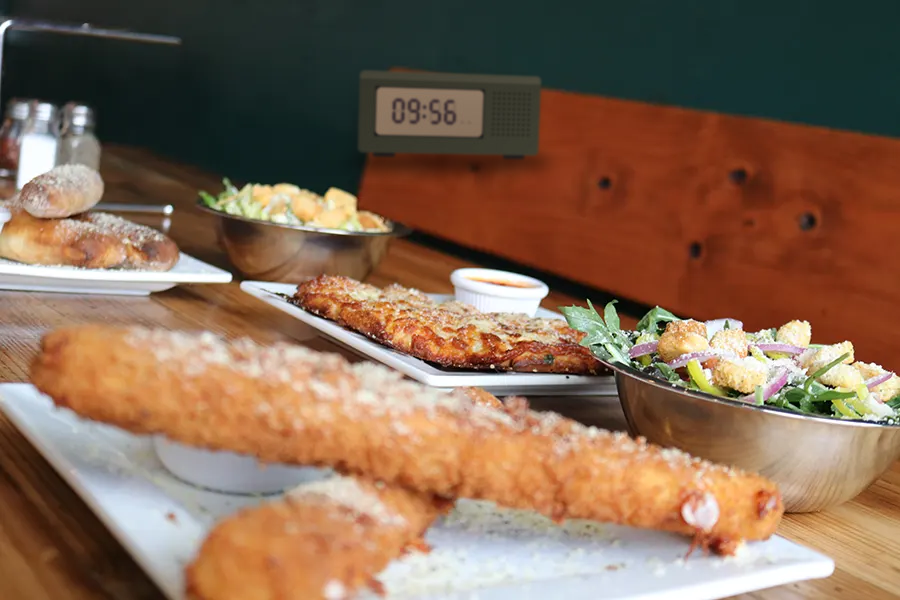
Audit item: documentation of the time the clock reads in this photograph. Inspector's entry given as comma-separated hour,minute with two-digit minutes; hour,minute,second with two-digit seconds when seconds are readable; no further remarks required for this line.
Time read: 9,56
